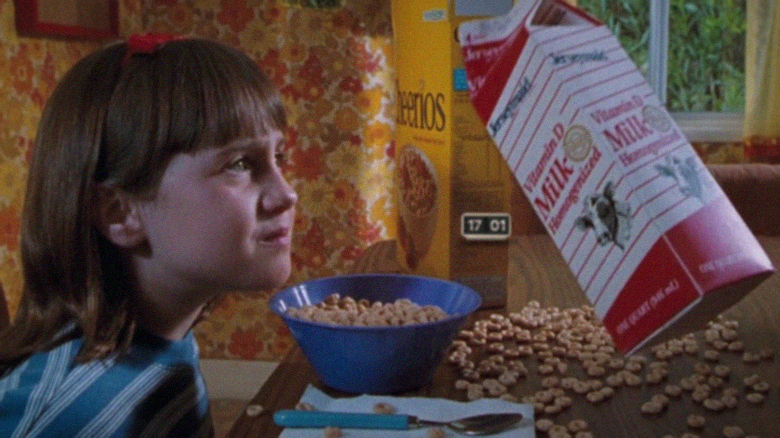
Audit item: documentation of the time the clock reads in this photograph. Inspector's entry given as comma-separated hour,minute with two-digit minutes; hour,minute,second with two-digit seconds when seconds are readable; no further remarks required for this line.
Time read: 17,01
